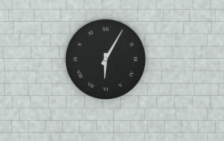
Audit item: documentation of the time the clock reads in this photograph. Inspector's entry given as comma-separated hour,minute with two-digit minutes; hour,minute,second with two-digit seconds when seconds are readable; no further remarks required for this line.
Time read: 6,05
